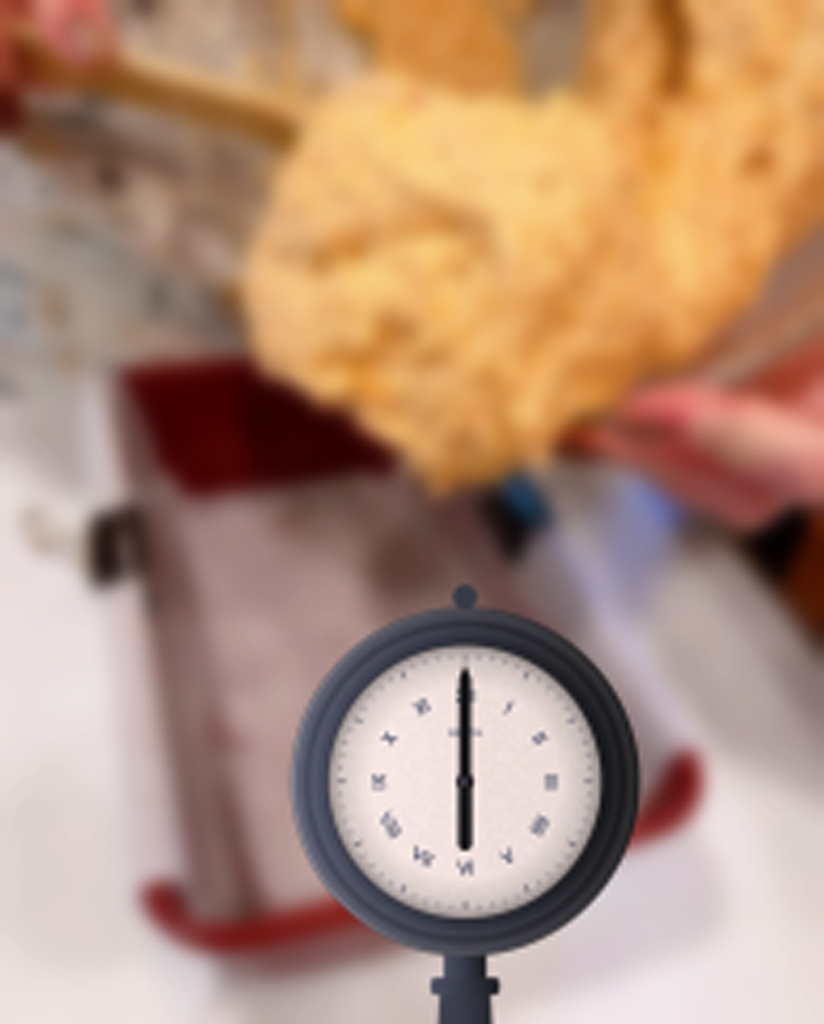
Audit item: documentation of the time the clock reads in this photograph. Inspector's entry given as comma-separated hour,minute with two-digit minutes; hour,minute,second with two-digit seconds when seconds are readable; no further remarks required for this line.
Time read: 6,00
